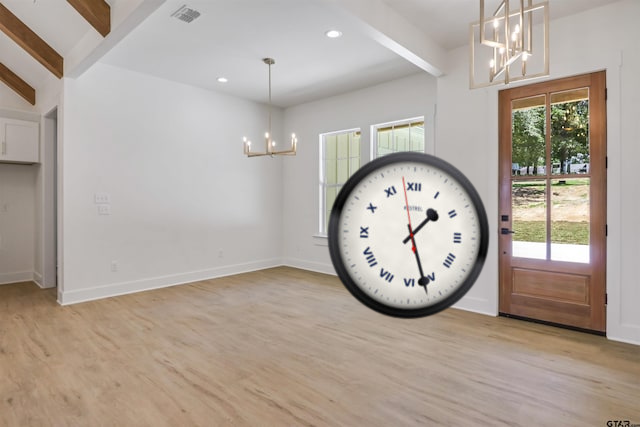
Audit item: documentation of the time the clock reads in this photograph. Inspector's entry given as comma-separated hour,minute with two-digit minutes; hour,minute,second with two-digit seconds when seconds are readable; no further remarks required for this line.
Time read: 1,26,58
